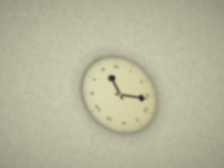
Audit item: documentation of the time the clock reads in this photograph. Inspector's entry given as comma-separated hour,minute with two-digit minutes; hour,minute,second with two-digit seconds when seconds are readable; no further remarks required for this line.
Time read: 11,16
